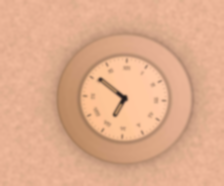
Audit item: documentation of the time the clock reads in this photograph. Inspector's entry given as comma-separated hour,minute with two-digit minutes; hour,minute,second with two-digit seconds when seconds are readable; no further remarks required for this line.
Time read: 6,51
